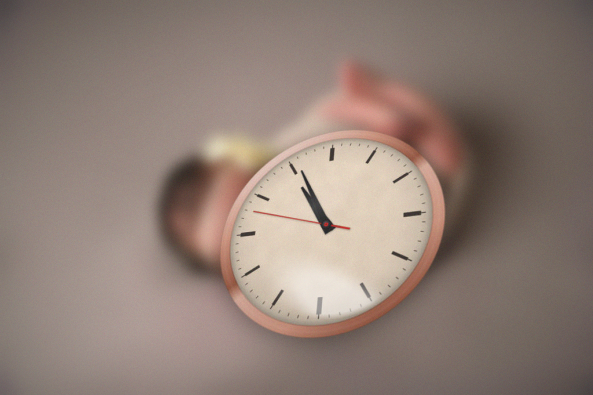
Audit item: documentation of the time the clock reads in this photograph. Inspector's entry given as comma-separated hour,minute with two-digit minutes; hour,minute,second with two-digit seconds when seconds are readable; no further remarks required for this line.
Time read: 10,55,48
